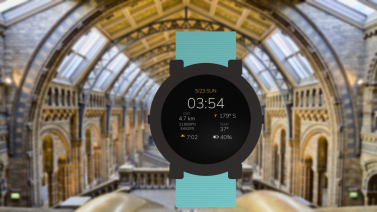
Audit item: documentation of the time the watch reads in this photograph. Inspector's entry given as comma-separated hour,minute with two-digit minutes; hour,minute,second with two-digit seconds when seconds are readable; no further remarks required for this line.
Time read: 3,54
